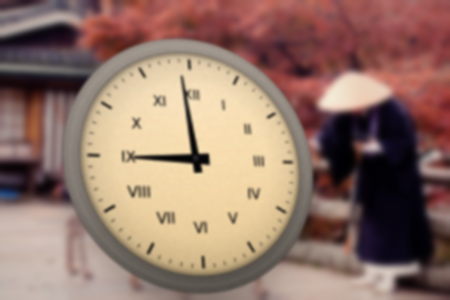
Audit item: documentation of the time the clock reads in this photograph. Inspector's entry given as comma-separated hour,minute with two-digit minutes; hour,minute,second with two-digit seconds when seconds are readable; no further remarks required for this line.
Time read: 8,59
